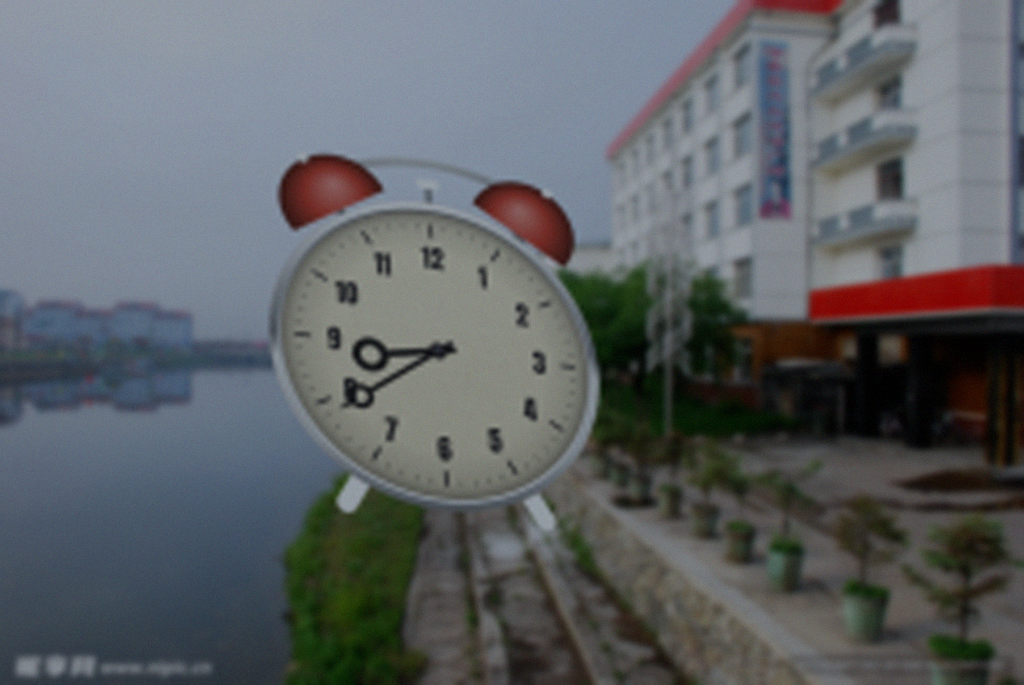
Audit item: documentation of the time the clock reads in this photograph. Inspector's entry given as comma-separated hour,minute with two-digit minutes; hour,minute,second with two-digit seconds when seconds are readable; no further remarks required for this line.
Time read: 8,39
